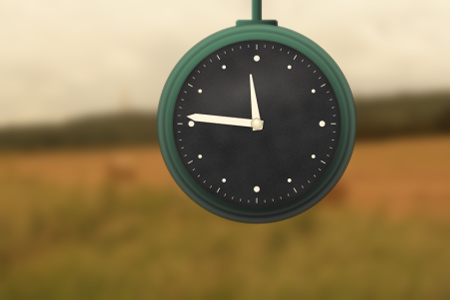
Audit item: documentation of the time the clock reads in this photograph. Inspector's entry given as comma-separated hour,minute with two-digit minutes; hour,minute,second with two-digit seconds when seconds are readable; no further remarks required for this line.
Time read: 11,46
